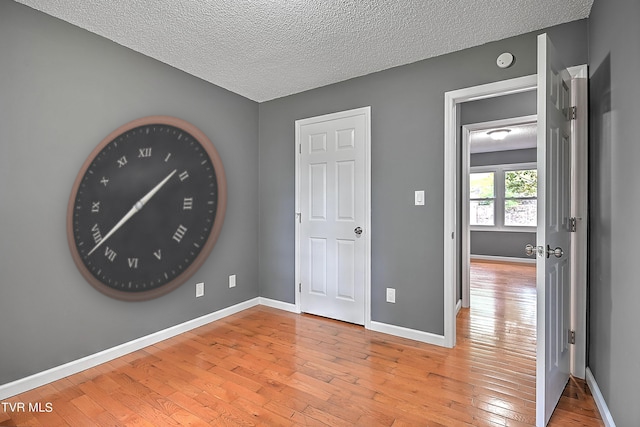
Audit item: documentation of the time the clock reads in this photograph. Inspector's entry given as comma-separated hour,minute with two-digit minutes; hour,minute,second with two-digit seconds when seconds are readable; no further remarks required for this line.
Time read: 1,38
